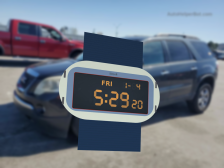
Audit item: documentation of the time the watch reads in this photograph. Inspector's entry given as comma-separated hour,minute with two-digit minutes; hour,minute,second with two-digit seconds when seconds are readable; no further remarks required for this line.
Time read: 5,29,20
